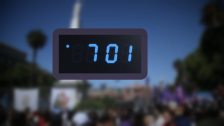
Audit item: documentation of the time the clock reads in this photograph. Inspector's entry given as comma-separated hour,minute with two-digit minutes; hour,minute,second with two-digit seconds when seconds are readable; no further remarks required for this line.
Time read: 7,01
